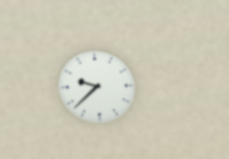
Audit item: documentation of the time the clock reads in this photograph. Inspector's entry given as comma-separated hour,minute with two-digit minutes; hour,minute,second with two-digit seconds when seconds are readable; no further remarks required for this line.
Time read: 9,38
